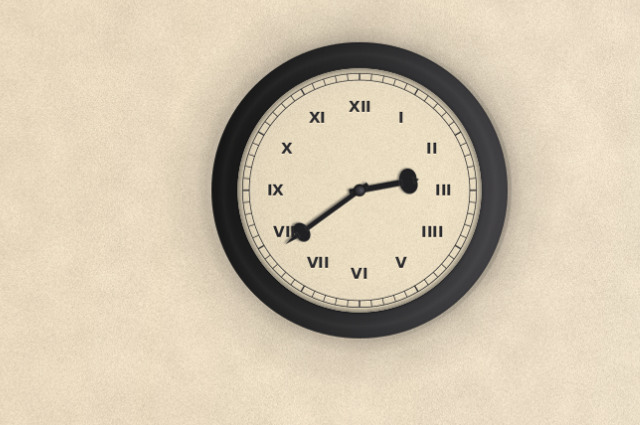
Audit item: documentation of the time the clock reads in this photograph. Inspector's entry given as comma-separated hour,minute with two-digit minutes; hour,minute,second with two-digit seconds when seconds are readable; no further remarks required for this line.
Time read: 2,39
